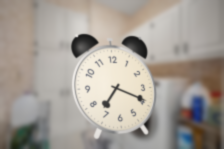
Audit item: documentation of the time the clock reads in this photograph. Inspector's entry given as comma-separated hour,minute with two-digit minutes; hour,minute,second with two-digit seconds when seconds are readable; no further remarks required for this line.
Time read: 7,19
